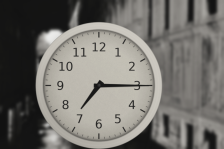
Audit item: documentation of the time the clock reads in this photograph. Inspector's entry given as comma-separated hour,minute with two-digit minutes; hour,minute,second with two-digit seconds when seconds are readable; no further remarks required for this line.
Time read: 7,15
